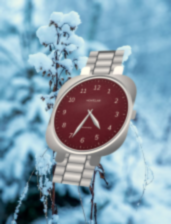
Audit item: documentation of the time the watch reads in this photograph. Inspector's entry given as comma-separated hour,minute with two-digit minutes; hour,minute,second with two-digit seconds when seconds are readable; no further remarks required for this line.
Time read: 4,34
